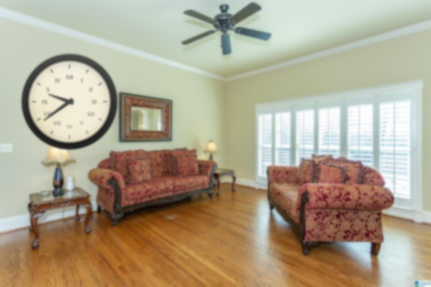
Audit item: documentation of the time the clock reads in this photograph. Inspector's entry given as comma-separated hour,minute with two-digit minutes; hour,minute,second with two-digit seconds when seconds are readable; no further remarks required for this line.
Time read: 9,39
